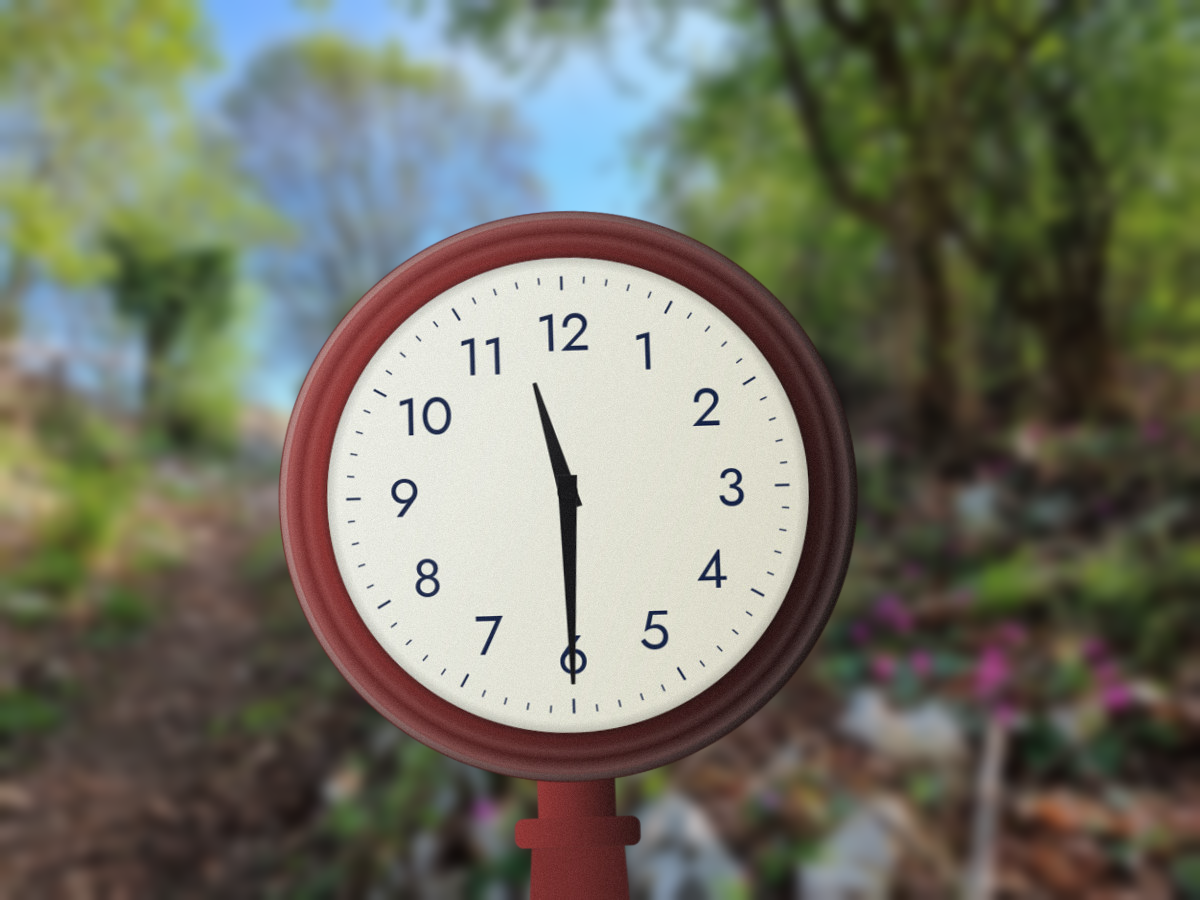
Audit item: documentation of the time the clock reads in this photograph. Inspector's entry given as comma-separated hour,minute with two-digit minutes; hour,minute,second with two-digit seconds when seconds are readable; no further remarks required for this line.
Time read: 11,30
